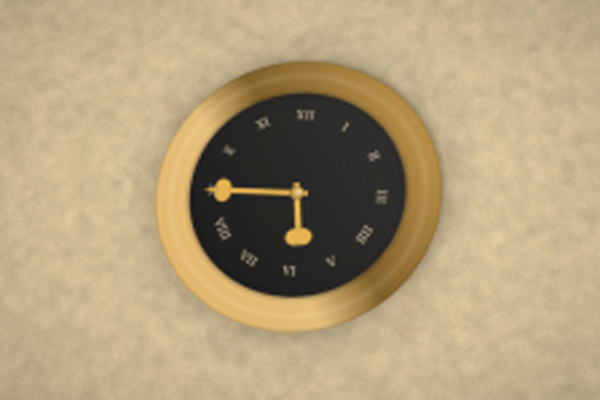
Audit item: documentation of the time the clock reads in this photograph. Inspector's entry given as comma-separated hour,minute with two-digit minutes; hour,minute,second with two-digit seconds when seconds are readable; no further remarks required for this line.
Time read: 5,45
